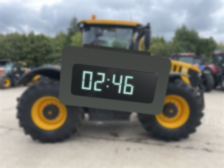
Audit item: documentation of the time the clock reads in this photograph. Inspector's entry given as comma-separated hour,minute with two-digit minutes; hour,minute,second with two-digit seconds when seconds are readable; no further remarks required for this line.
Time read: 2,46
